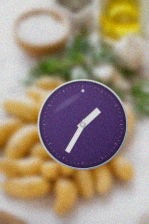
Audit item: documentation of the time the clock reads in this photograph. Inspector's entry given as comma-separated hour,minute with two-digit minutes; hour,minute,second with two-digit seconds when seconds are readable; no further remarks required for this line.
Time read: 1,35
